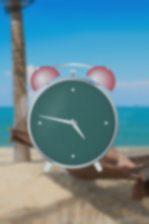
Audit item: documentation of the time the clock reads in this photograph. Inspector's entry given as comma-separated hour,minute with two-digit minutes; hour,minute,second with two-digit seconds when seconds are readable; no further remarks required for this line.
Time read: 4,47
